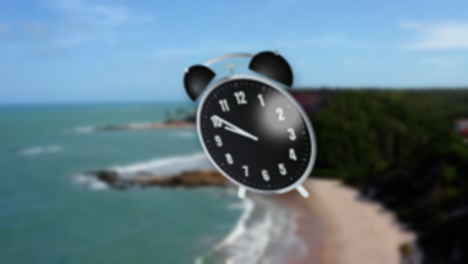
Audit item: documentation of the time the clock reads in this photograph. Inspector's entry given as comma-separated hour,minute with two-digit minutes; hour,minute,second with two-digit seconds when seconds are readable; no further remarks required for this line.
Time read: 9,51
